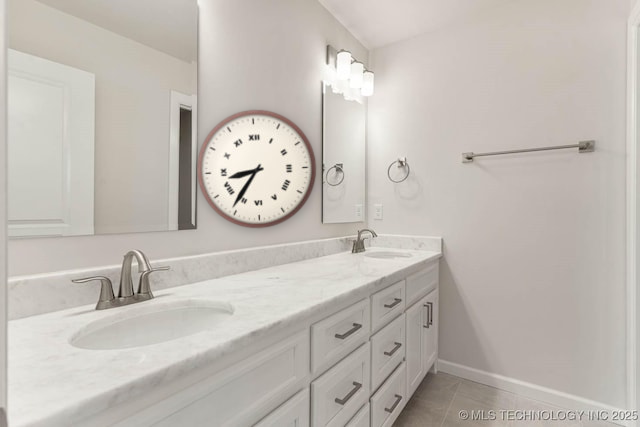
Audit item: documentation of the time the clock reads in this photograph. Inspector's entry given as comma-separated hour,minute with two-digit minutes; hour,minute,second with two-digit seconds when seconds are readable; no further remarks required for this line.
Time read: 8,36
